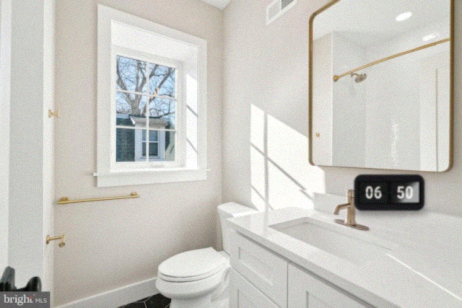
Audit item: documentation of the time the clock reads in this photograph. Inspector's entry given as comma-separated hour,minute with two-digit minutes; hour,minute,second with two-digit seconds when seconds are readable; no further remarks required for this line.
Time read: 6,50
